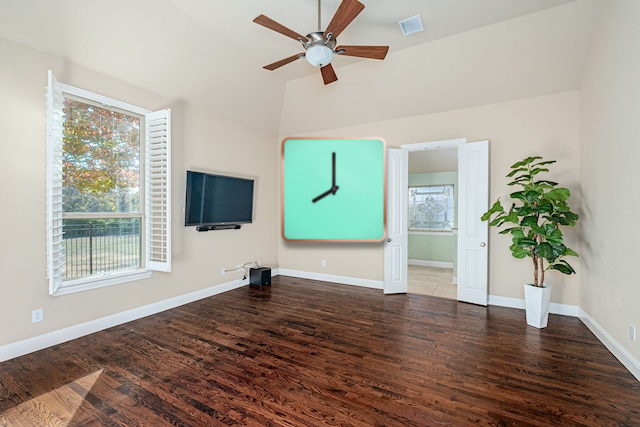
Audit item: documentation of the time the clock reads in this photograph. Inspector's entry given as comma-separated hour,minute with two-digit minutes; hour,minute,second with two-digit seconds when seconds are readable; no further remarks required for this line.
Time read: 8,00
